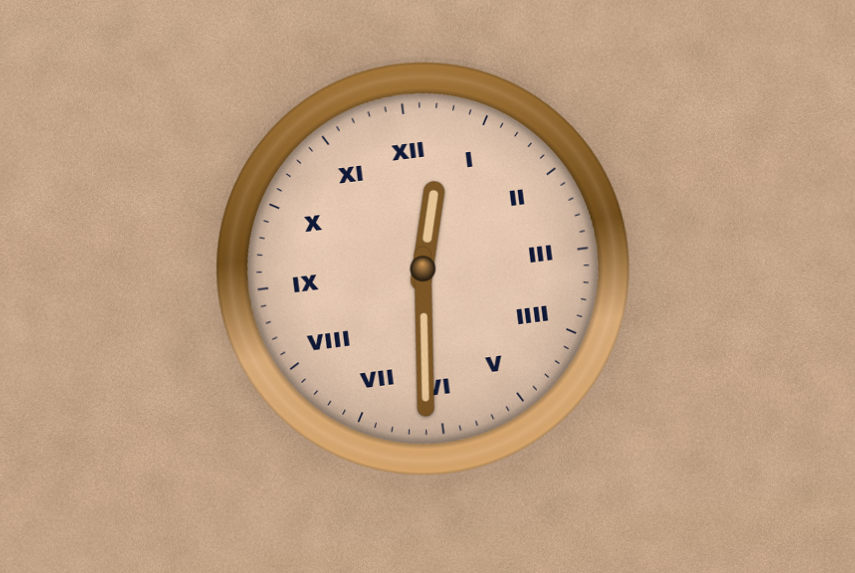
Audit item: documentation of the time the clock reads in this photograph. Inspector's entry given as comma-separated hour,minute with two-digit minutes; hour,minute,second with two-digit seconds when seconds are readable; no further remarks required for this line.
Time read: 12,31
